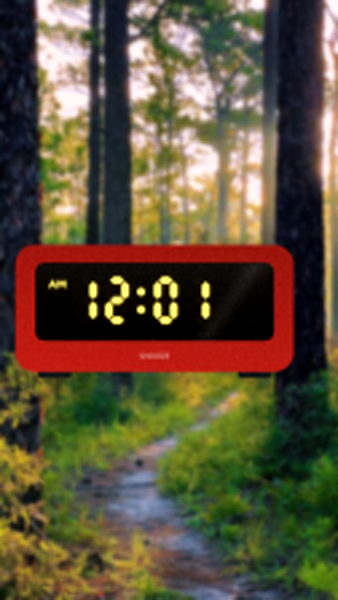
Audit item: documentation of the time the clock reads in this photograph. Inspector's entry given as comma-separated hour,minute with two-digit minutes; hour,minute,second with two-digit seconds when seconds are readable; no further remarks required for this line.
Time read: 12,01
